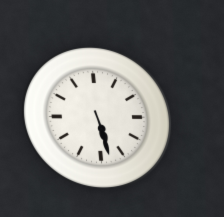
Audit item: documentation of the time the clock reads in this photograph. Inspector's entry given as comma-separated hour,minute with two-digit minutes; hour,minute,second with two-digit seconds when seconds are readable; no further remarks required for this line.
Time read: 5,28
